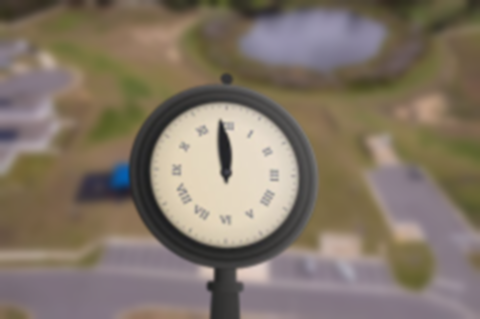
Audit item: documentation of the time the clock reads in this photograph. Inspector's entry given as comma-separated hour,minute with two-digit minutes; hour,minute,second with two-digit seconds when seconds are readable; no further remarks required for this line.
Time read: 11,59
